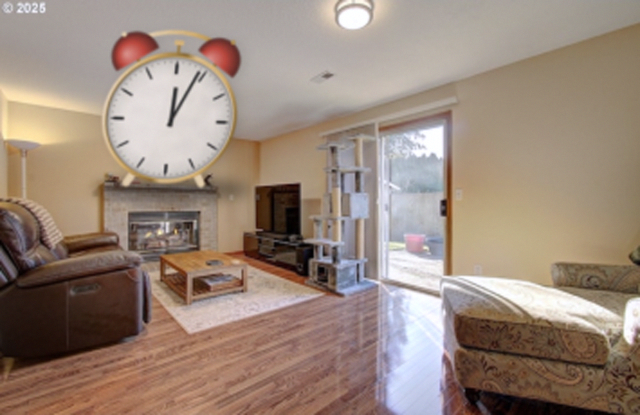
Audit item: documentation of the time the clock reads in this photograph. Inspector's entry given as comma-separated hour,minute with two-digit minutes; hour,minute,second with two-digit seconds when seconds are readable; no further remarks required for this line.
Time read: 12,04
